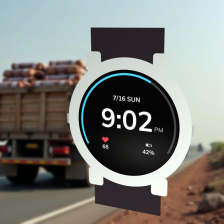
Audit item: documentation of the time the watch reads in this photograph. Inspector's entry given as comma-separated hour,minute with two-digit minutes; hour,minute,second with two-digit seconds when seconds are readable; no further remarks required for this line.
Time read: 9,02
